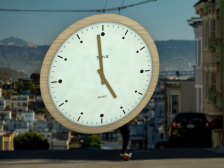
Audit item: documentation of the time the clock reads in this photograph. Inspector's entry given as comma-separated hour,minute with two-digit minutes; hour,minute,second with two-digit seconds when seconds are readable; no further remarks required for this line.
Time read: 4,59
